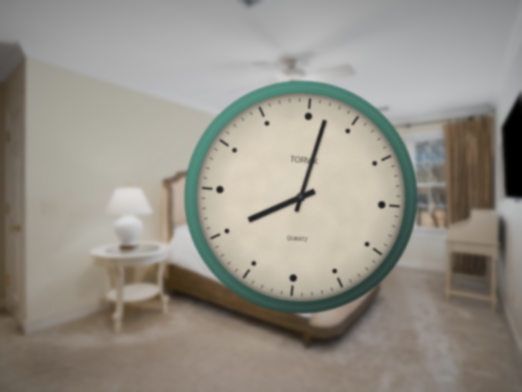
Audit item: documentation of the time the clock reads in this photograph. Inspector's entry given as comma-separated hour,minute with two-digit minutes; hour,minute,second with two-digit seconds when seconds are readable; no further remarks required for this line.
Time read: 8,02
